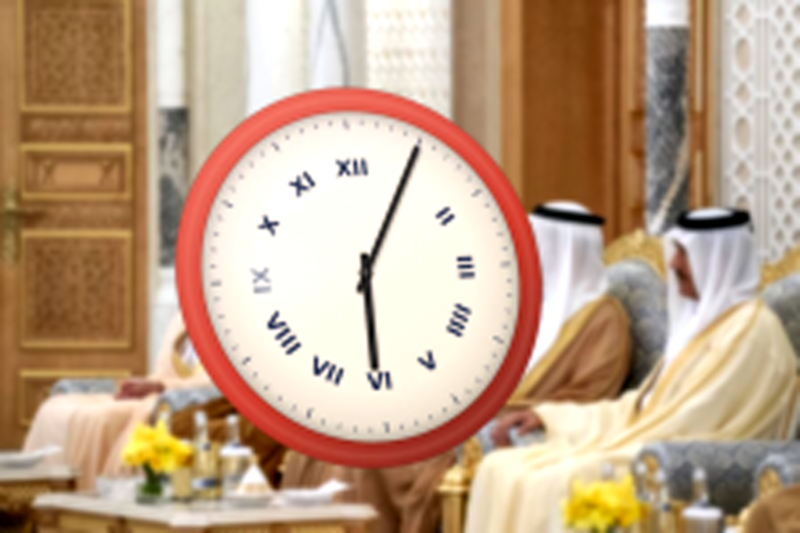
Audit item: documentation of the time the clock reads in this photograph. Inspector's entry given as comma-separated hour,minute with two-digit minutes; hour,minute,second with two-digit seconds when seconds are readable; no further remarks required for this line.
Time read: 6,05
